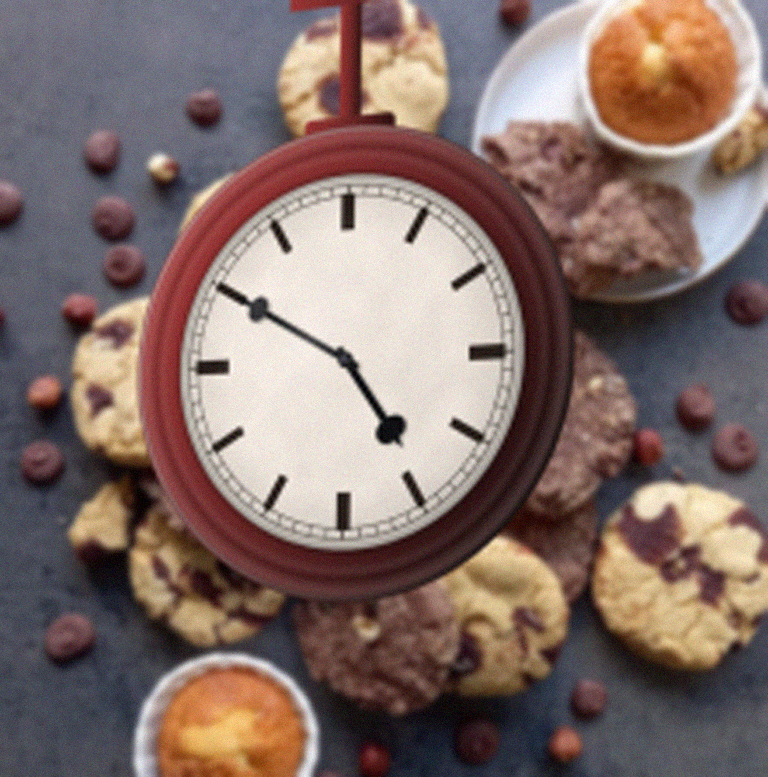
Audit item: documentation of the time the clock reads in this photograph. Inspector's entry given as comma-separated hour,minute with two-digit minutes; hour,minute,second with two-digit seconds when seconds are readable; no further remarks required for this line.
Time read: 4,50
